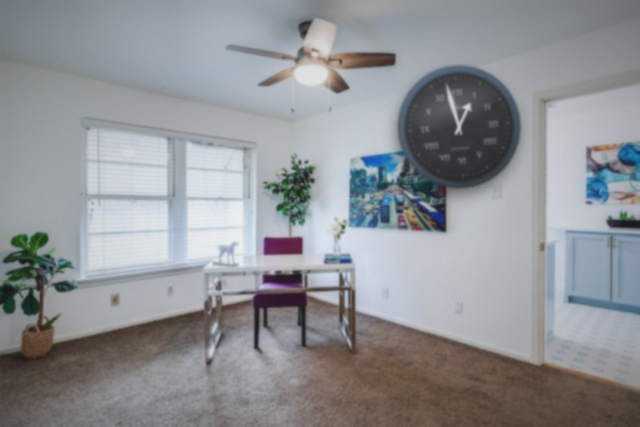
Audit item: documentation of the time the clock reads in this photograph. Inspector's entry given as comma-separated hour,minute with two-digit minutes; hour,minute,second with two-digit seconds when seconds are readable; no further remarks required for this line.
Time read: 12,58
